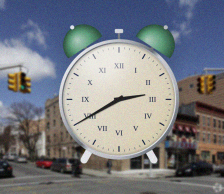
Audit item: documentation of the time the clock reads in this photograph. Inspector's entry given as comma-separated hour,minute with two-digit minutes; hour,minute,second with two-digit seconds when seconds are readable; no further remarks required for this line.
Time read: 2,40
